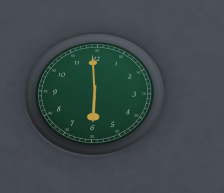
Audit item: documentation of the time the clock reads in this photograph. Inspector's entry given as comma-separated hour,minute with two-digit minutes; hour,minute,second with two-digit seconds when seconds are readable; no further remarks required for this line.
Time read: 5,59
